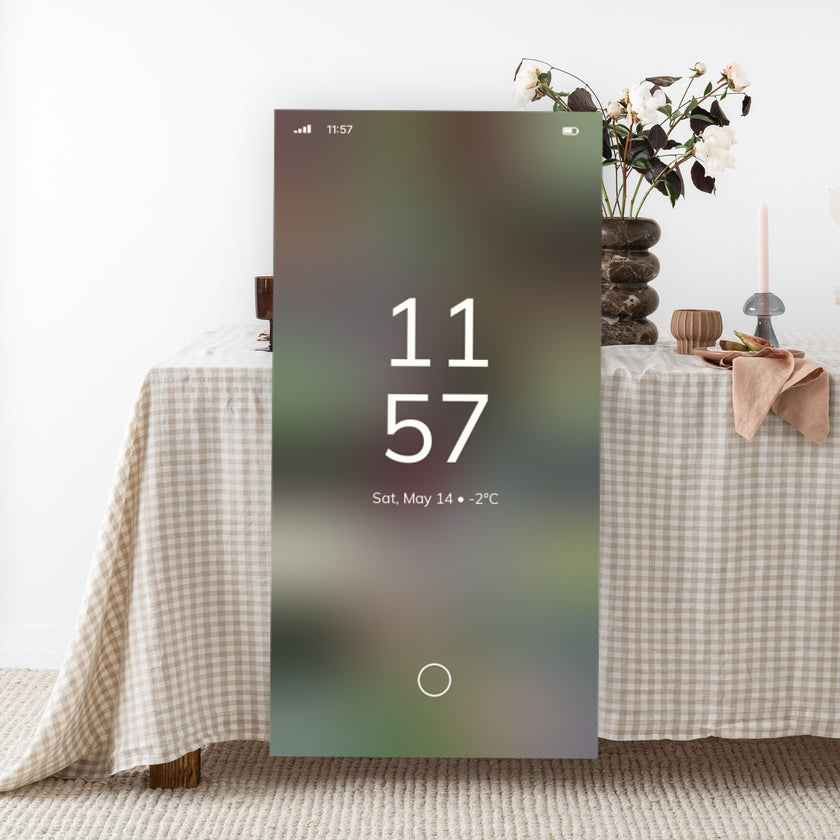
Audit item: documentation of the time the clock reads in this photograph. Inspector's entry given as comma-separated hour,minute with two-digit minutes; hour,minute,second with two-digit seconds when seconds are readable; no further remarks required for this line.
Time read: 11,57
